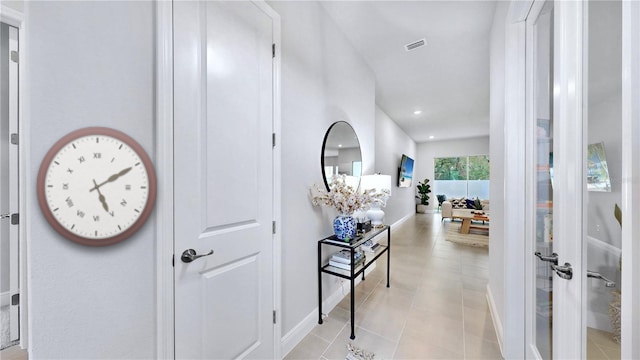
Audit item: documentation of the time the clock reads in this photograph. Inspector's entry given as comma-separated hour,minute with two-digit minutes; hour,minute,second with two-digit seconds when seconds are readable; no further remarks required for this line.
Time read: 5,10
